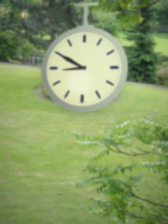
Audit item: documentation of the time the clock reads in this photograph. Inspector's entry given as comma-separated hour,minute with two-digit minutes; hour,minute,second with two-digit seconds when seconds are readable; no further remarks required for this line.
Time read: 8,50
